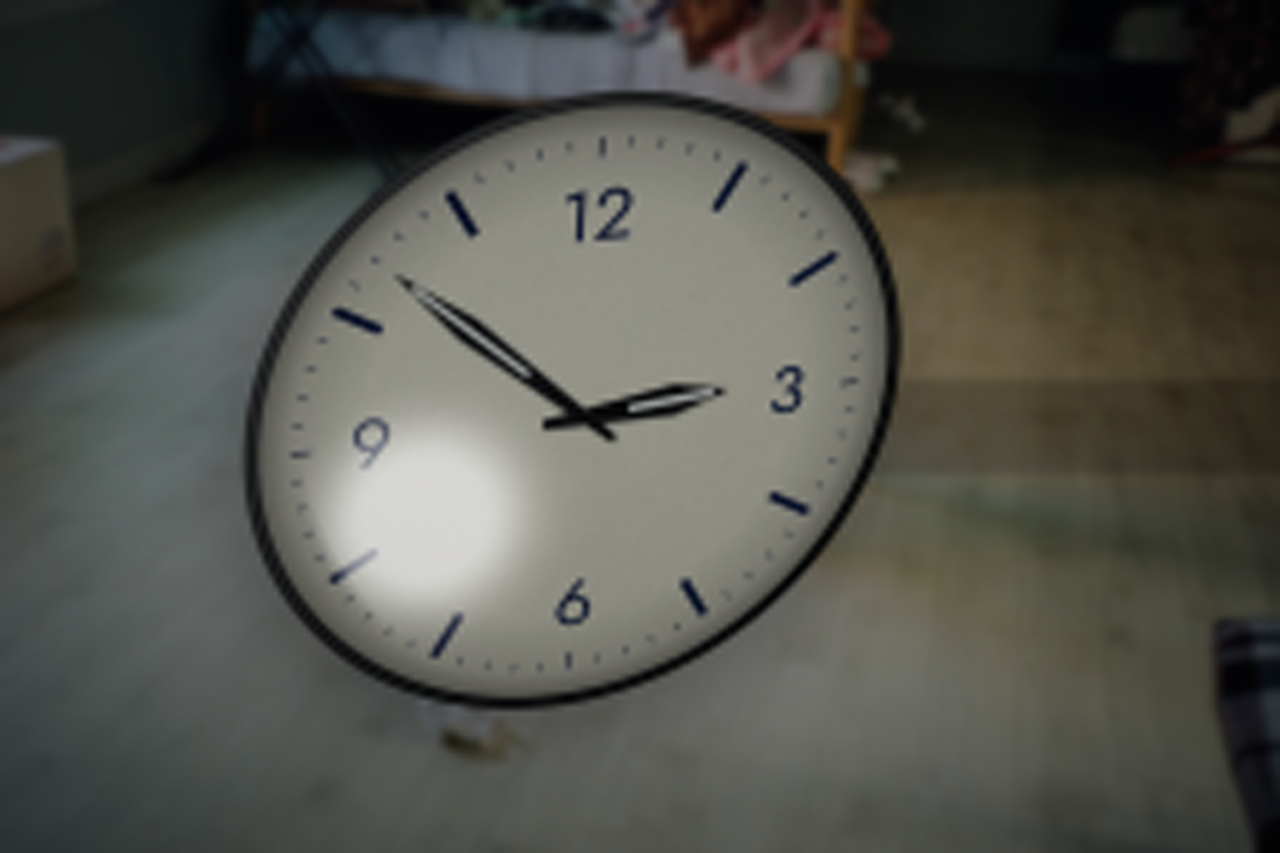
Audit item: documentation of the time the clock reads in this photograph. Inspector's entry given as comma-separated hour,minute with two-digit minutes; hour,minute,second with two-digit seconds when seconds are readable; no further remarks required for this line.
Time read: 2,52
